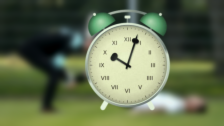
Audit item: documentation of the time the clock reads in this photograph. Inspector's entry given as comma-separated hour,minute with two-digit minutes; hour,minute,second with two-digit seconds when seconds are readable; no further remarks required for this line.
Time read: 10,03
